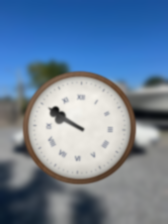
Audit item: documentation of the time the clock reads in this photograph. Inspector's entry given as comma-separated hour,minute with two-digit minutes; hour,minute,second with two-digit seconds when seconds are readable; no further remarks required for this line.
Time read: 9,50
